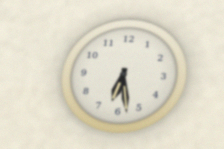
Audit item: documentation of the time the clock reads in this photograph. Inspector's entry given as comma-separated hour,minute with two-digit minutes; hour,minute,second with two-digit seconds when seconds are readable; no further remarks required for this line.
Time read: 6,28
